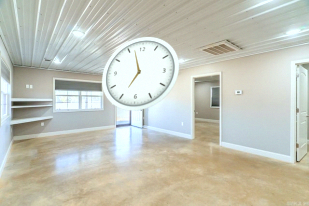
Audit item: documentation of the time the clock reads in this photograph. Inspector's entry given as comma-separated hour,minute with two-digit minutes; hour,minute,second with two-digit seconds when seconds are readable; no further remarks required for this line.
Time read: 6,57
